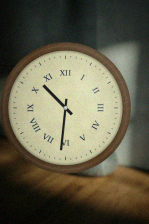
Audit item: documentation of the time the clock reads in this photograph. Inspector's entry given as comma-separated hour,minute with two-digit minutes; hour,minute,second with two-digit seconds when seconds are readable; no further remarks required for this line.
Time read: 10,31
